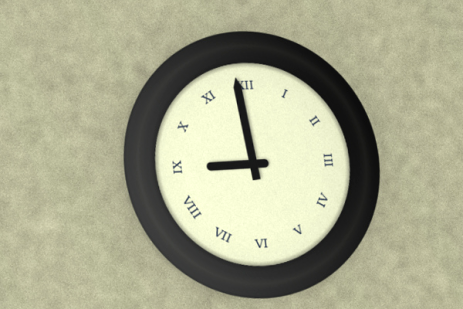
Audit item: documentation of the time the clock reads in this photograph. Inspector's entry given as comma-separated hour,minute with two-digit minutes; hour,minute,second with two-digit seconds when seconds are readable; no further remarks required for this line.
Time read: 8,59
